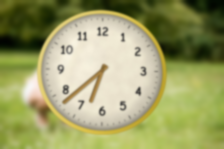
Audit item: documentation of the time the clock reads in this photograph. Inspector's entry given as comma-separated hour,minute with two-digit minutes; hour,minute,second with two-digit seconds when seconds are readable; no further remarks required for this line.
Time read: 6,38
